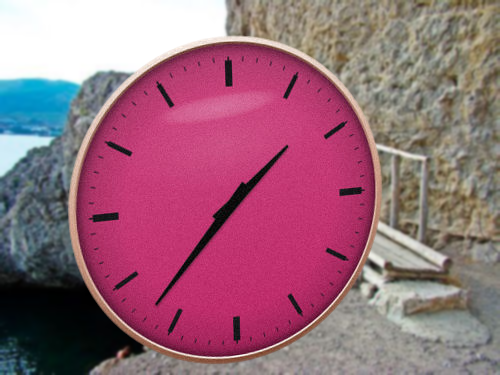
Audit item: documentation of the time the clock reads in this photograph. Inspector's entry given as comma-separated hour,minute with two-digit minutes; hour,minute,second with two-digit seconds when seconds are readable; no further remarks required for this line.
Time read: 1,37
